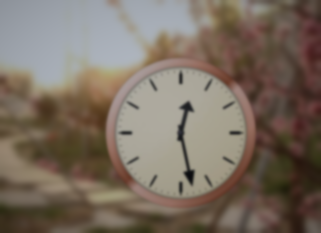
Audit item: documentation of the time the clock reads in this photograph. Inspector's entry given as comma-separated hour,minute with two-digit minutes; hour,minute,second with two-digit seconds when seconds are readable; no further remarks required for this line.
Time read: 12,28
